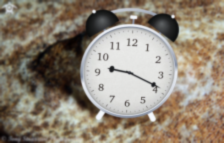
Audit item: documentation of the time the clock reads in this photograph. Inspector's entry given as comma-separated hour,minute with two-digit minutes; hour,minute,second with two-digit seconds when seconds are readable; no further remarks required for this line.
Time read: 9,19
